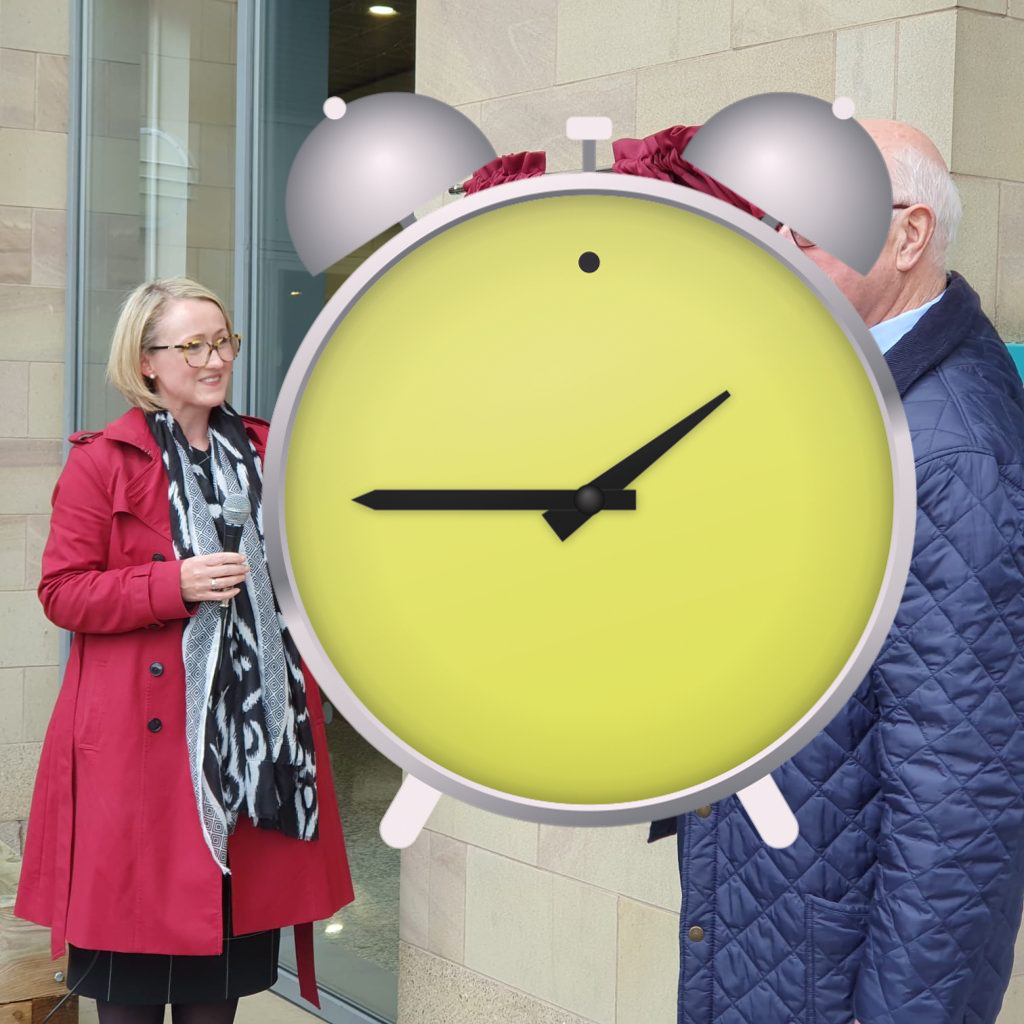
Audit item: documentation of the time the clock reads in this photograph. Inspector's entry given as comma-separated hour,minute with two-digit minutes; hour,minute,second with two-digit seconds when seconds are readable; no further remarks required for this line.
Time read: 1,45
